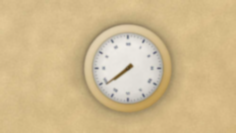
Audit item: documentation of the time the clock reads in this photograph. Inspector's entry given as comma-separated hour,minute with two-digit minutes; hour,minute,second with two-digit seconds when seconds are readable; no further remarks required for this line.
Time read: 7,39
